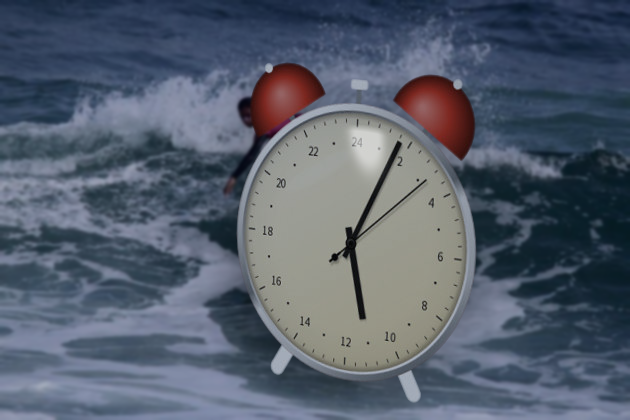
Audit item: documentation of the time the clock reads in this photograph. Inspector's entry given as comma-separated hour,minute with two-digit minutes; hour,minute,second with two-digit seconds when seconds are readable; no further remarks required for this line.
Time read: 11,04,08
